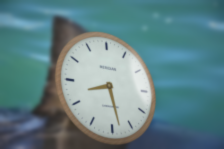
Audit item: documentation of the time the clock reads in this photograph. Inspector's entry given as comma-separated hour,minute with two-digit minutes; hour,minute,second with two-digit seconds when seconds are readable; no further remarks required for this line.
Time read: 8,28
